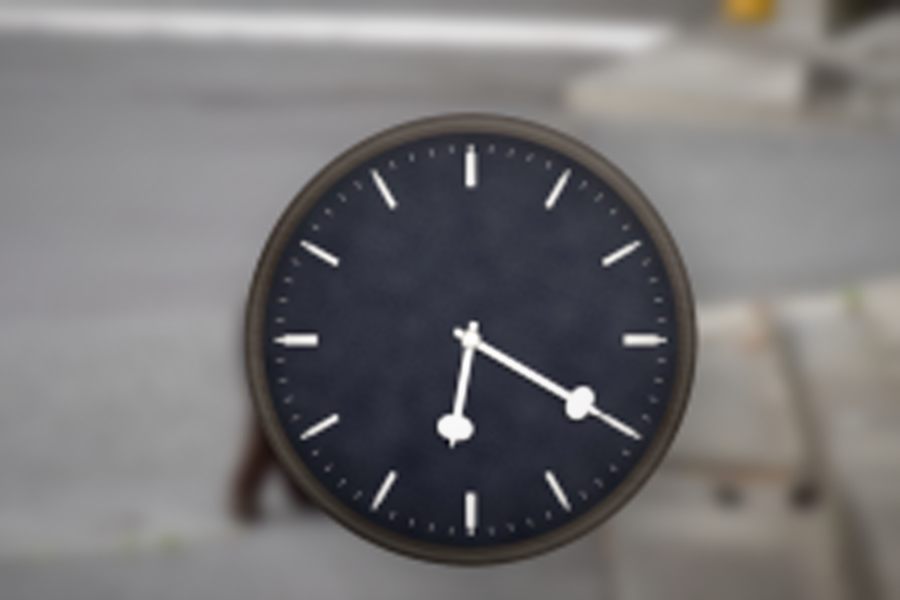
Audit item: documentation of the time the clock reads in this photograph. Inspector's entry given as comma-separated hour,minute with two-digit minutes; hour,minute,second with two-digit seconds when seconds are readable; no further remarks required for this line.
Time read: 6,20
